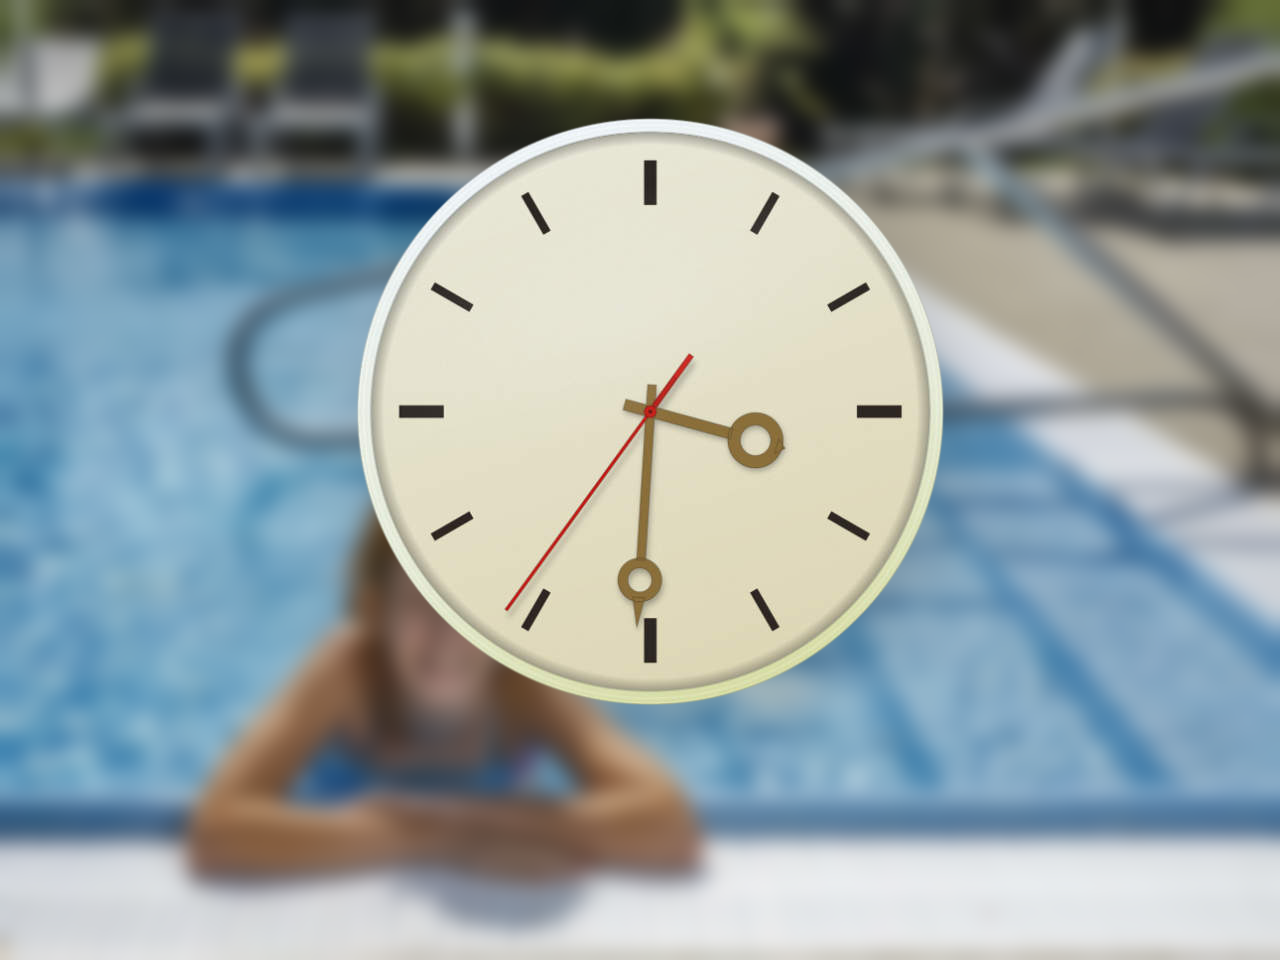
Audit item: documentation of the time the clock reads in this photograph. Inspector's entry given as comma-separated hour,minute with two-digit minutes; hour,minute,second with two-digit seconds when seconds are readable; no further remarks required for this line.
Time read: 3,30,36
